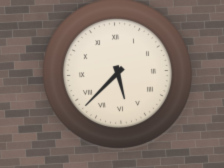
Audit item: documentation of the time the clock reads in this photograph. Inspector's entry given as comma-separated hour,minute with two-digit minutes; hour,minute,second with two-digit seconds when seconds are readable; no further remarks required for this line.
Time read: 5,38
